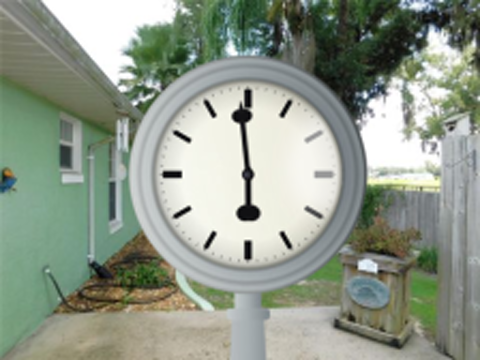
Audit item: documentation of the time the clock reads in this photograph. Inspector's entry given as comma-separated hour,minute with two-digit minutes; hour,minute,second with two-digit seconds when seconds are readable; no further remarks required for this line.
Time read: 5,59
